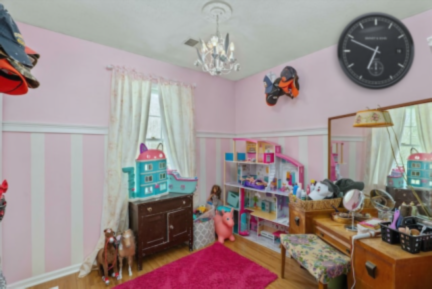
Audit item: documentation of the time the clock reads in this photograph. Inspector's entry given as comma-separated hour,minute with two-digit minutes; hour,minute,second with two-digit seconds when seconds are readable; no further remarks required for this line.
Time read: 6,49
